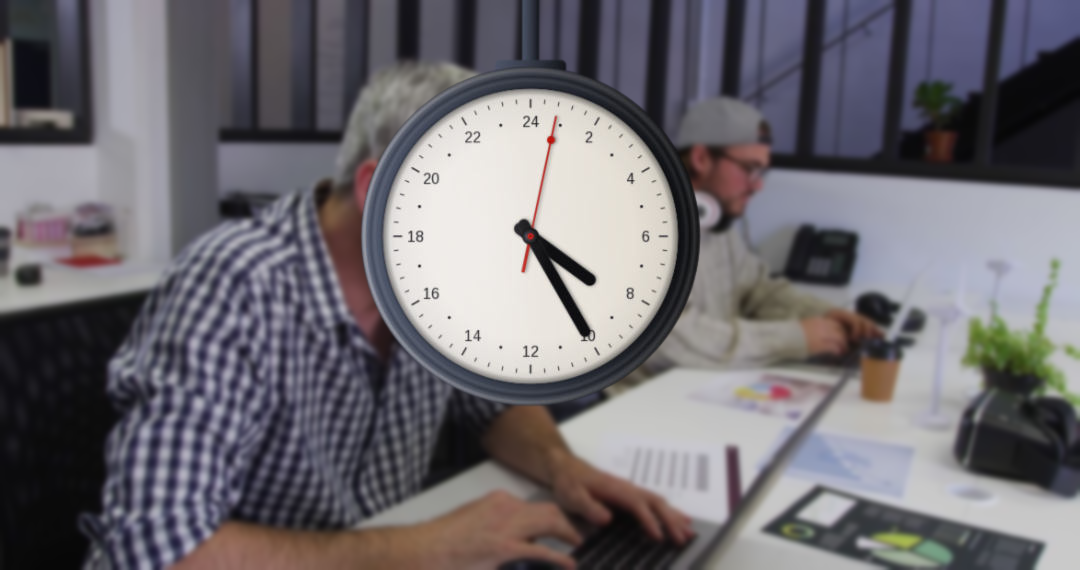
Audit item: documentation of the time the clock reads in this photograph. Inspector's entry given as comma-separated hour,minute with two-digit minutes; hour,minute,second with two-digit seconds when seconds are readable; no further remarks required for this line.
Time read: 8,25,02
